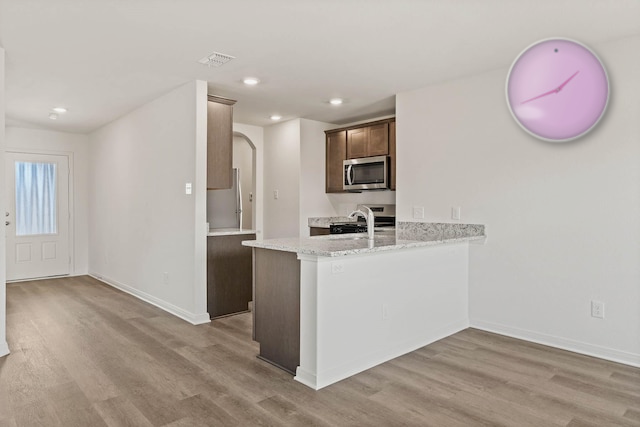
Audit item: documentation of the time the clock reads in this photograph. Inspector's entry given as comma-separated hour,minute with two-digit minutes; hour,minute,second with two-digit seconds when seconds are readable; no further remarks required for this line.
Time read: 1,42
